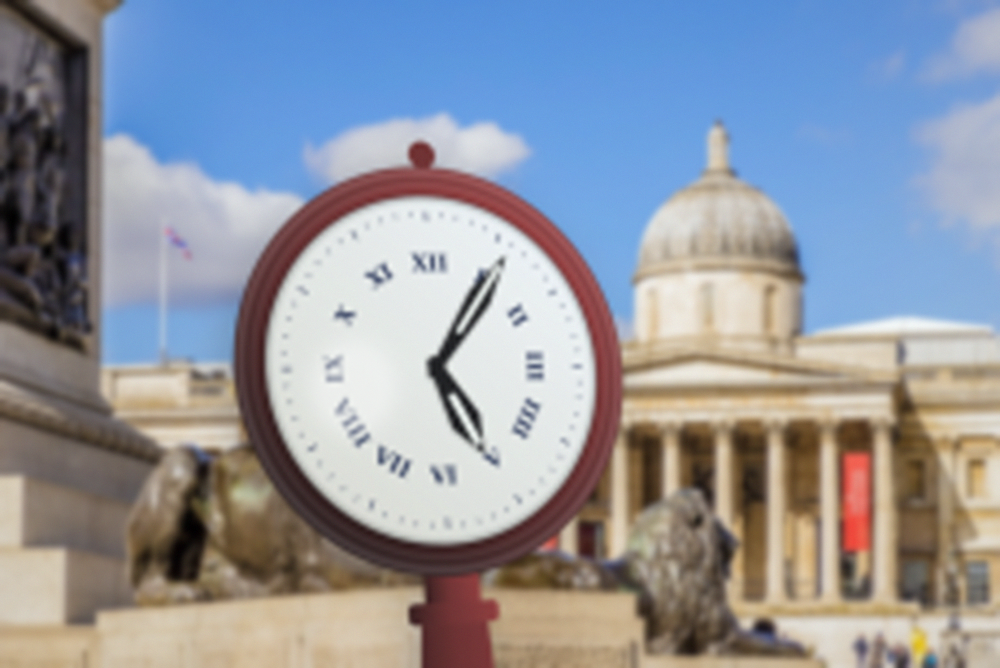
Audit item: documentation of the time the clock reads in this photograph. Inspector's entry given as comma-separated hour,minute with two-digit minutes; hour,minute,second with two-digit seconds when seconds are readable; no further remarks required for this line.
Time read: 5,06
